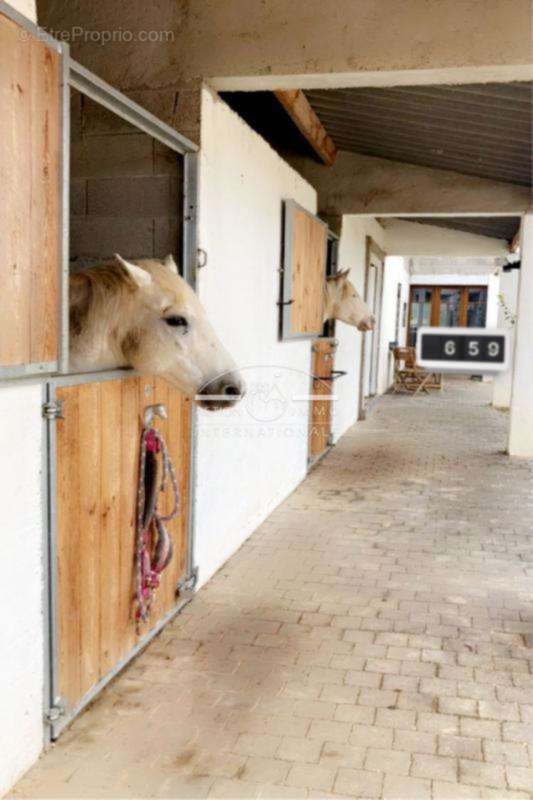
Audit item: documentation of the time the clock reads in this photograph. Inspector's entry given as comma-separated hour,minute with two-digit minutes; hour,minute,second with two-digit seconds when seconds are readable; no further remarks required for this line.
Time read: 6,59
